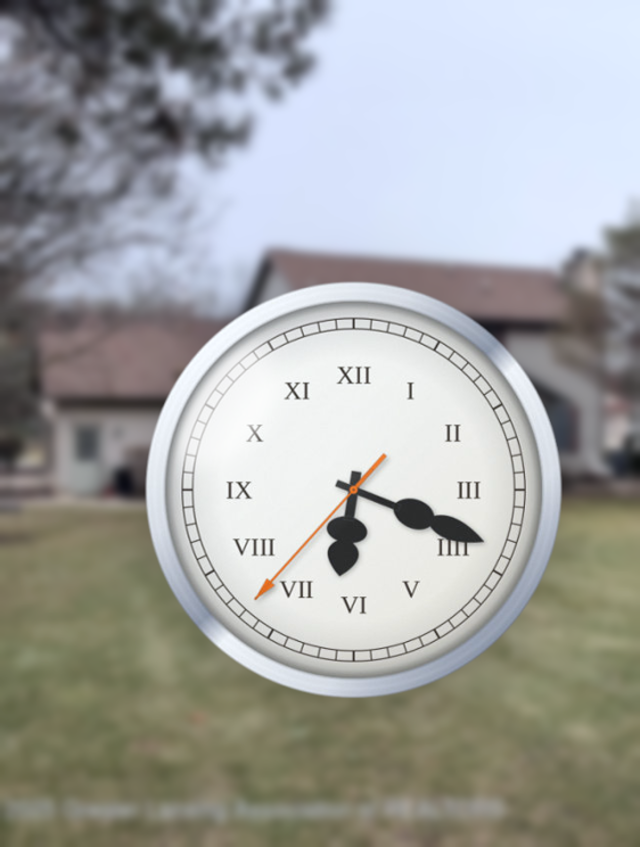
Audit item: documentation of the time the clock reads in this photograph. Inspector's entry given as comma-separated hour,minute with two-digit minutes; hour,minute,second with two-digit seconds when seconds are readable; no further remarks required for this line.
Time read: 6,18,37
